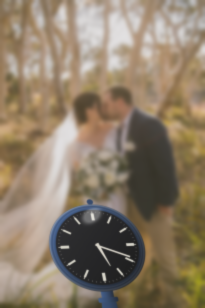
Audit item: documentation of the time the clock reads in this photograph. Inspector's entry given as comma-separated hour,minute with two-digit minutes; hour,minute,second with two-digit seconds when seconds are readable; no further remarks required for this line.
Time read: 5,19
